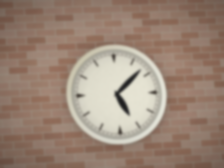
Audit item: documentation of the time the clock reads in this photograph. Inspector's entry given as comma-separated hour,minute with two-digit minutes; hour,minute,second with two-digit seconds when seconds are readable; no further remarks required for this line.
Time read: 5,08
